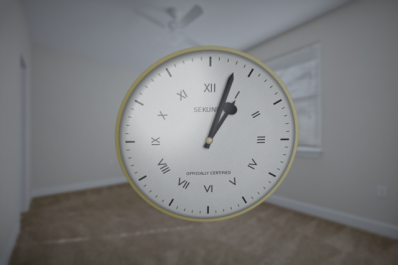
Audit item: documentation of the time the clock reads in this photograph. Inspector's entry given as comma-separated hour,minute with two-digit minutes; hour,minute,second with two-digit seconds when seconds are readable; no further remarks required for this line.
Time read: 1,03
